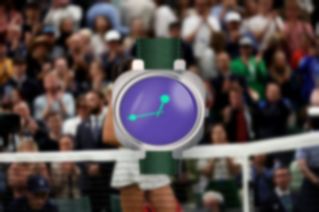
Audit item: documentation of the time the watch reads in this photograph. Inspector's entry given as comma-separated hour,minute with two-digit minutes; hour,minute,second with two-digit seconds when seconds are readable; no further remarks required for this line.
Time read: 12,43
